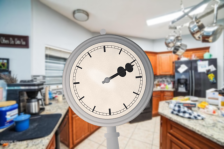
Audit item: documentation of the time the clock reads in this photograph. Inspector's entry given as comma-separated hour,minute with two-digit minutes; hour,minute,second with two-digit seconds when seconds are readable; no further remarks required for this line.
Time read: 2,11
